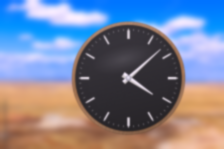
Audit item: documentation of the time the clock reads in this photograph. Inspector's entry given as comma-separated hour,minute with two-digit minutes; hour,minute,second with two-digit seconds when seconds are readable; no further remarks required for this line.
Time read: 4,08
